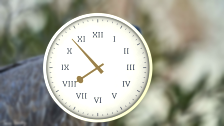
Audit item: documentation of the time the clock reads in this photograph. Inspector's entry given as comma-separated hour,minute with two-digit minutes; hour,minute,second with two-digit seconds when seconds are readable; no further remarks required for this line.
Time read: 7,53
